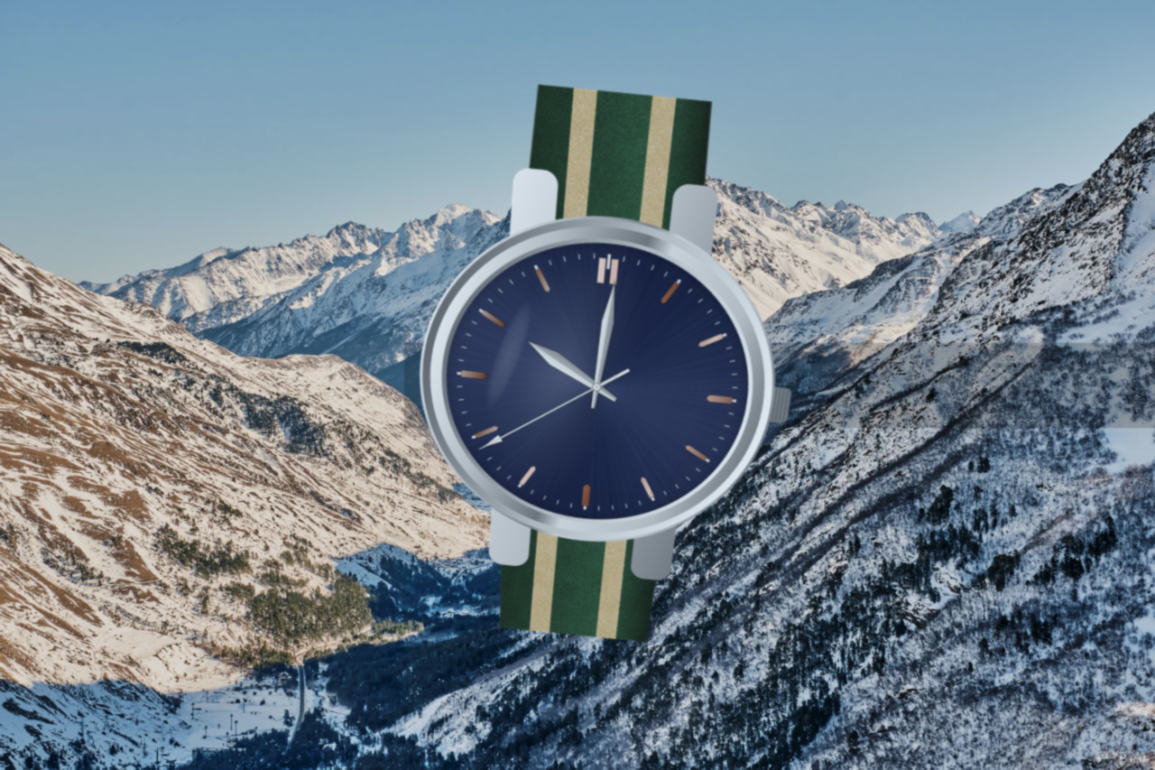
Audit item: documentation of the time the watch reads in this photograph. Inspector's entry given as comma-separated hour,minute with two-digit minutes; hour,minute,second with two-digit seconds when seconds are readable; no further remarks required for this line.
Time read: 10,00,39
